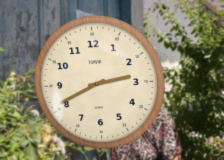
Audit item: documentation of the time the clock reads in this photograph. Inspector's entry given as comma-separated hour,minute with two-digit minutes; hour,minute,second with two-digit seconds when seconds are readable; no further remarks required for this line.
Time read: 2,41
